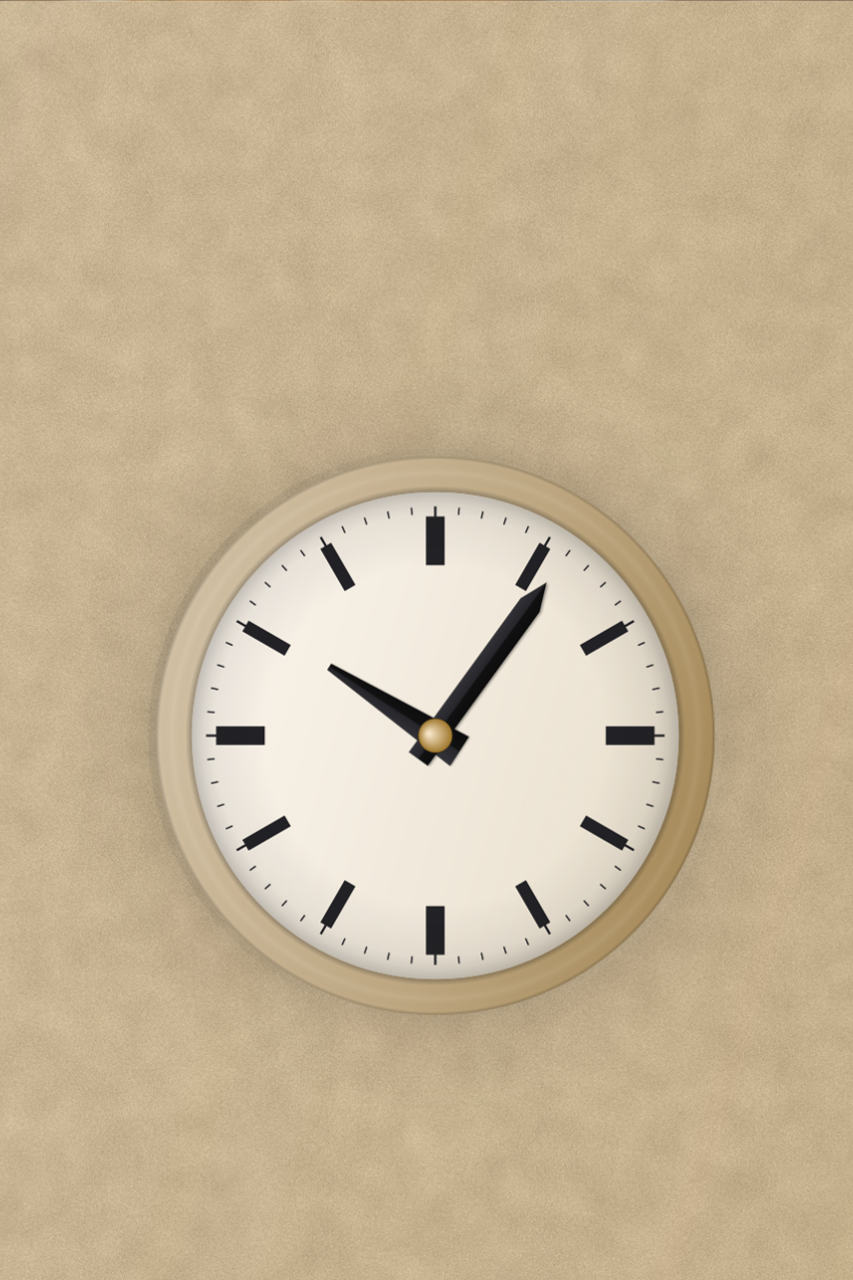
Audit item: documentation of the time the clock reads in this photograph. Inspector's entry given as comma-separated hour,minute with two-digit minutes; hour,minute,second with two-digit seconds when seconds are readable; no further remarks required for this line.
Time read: 10,06
